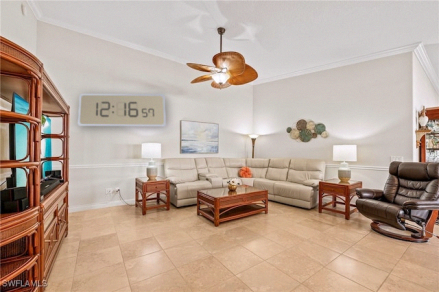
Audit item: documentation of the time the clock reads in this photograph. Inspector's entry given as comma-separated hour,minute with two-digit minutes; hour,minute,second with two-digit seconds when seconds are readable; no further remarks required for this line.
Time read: 12,16,57
